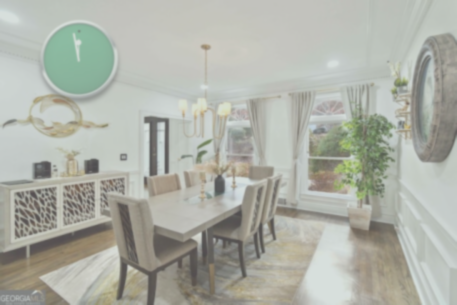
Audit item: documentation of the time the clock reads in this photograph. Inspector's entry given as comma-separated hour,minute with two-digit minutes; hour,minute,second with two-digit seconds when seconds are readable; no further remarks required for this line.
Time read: 11,58
